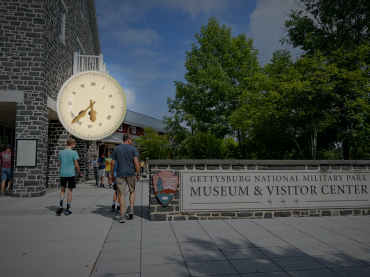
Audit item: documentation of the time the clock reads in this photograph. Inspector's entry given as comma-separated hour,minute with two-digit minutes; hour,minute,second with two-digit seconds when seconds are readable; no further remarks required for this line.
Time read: 5,37
